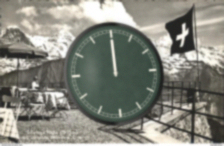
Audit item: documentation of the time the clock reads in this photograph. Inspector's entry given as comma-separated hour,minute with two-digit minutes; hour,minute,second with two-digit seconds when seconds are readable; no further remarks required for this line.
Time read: 12,00
